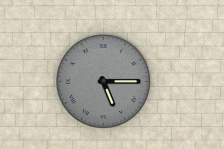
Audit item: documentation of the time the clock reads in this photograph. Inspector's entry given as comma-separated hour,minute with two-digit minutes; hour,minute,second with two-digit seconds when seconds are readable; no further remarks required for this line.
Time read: 5,15
